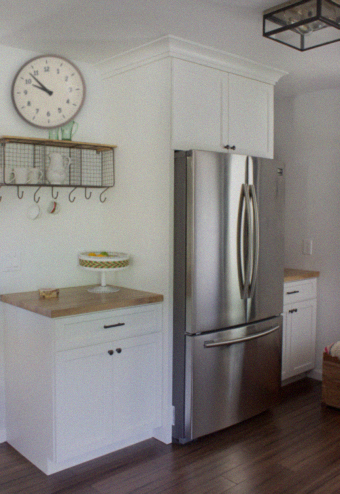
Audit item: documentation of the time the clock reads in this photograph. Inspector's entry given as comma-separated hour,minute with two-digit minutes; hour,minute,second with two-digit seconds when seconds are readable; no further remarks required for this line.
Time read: 9,53
